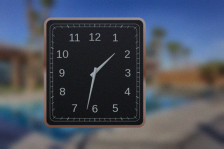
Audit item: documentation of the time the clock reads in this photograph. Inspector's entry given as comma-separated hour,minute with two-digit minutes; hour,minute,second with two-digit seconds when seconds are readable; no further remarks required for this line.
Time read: 1,32
